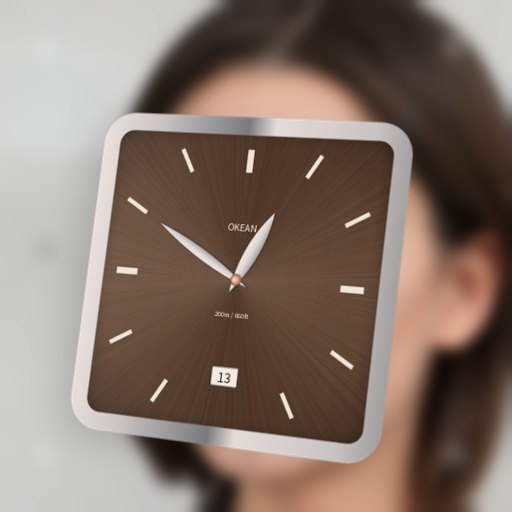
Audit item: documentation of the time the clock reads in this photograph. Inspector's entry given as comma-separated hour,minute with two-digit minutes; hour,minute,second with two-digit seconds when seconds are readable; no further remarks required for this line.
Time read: 12,50
